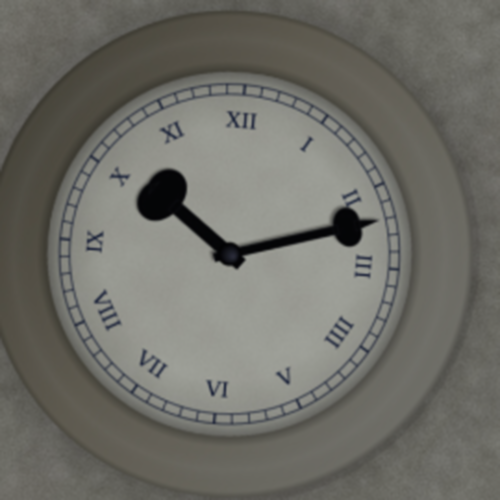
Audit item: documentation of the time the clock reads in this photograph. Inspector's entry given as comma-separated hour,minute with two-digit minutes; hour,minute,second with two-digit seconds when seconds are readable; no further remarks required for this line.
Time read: 10,12
